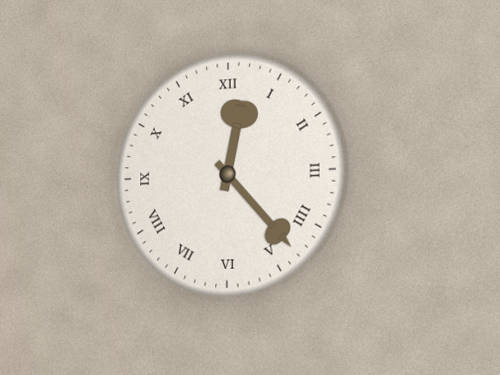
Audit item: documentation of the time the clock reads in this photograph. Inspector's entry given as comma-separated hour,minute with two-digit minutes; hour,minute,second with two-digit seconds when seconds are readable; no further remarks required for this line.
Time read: 12,23
